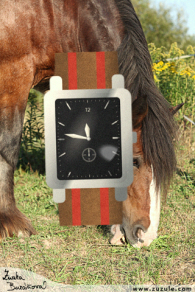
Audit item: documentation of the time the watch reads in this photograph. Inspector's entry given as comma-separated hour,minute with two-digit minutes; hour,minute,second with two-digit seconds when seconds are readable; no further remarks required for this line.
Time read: 11,47
